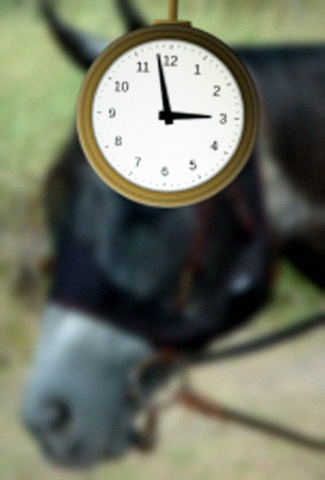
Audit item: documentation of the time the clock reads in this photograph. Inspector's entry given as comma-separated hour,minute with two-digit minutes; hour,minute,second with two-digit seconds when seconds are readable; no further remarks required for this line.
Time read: 2,58
